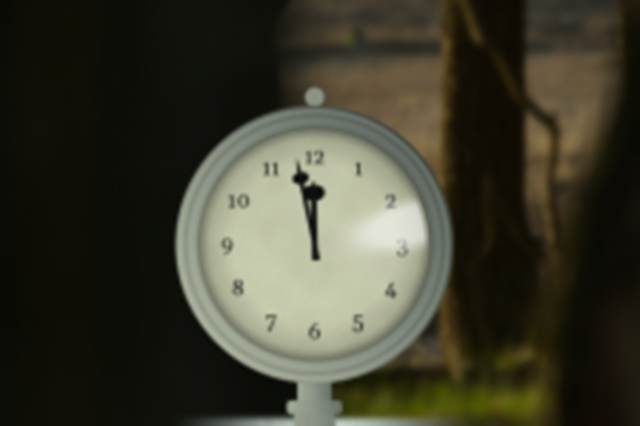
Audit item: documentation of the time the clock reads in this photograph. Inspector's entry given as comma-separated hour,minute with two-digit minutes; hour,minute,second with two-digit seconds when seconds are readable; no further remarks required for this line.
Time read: 11,58
